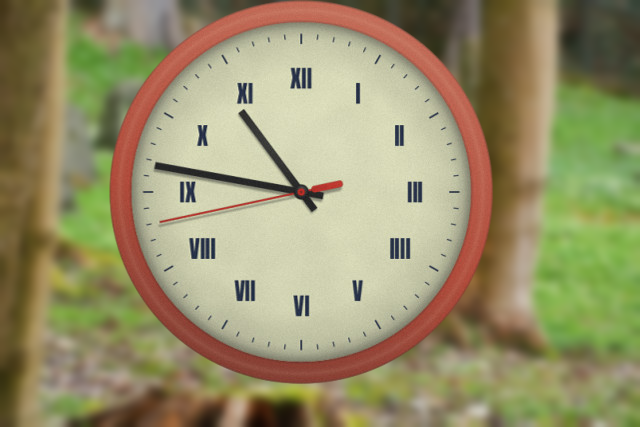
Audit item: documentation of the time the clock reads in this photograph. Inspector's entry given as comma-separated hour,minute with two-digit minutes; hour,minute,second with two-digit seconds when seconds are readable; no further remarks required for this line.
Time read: 10,46,43
